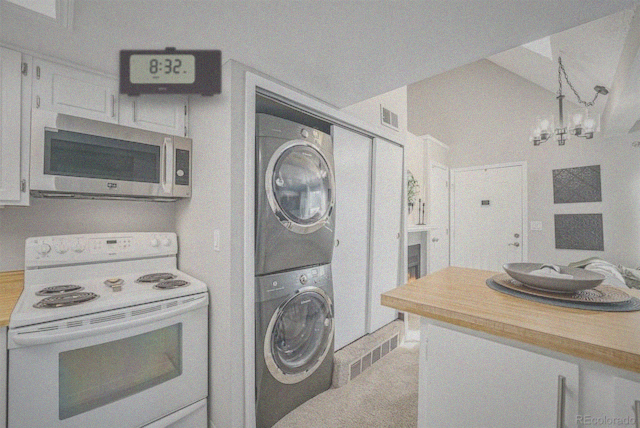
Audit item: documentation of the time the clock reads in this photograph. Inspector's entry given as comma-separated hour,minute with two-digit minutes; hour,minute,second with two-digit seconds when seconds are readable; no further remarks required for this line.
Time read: 8,32
